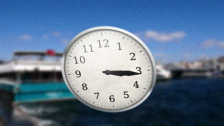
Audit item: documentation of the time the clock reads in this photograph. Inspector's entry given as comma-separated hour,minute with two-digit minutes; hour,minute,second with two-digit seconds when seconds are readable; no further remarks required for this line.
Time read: 3,16
